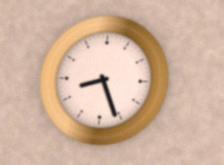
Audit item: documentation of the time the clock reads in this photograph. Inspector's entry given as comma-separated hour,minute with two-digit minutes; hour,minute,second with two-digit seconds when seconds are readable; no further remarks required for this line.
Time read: 8,26
